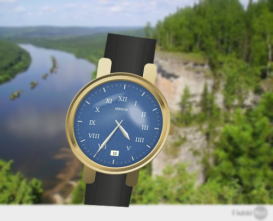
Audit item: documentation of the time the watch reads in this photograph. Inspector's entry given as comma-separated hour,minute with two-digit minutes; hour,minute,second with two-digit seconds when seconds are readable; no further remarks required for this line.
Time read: 4,35
